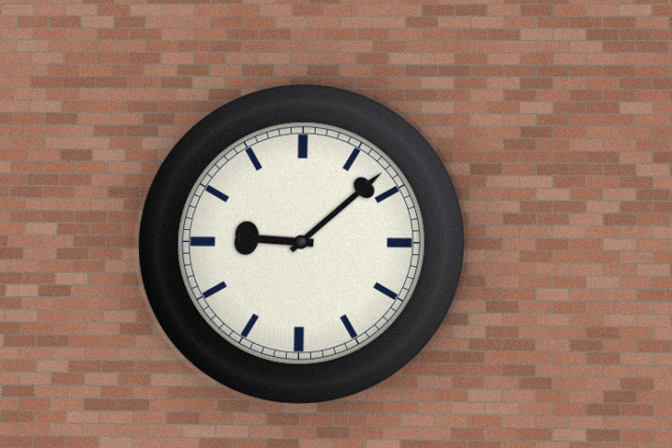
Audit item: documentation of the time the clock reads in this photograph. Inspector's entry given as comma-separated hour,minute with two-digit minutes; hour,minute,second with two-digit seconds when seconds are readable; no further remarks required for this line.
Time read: 9,08
